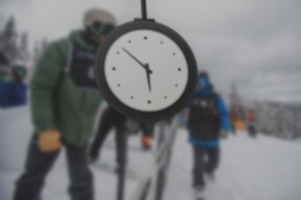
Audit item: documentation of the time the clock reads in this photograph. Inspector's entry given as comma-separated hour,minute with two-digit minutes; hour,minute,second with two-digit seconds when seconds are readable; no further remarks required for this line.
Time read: 5,52
